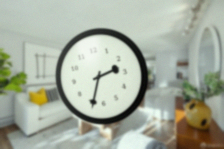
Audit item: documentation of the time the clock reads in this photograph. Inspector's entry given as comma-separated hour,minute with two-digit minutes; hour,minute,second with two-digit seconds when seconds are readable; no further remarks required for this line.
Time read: 2,34
